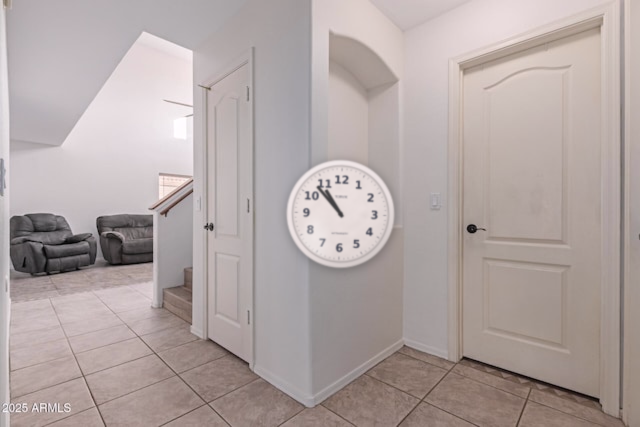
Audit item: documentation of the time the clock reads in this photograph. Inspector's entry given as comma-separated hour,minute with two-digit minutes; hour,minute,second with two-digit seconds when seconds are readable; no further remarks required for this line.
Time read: 10,53
